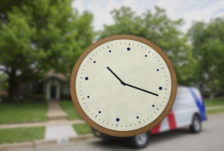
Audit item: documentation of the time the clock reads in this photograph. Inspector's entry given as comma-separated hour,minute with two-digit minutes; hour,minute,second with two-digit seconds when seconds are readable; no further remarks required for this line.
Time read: 10,17
